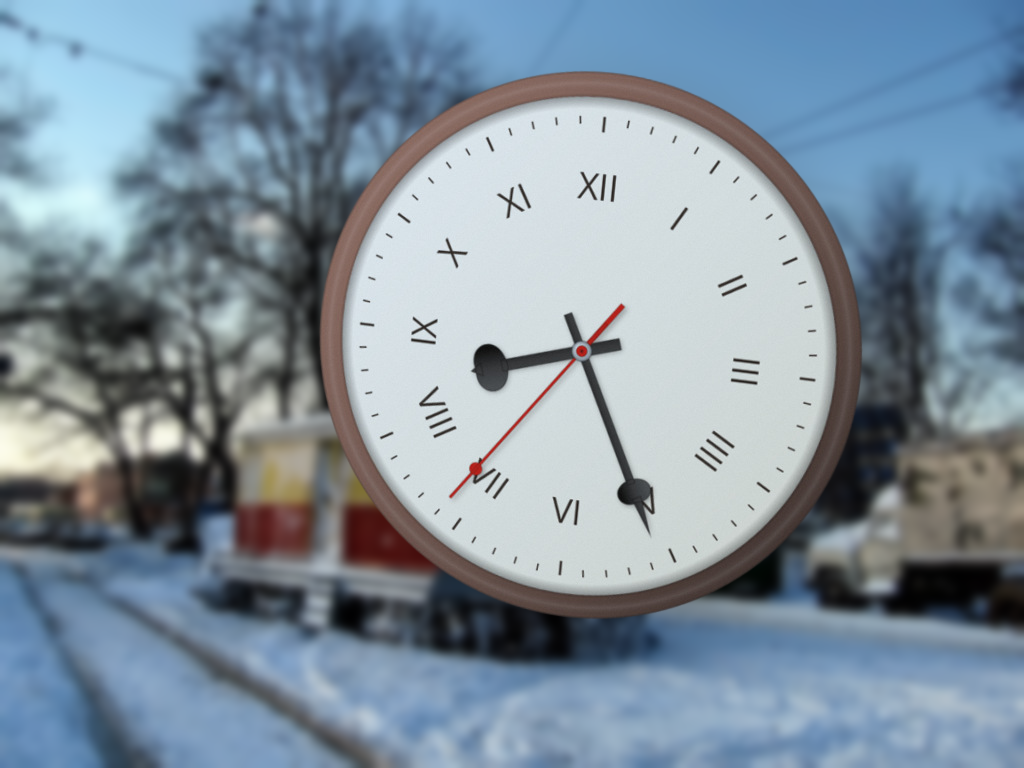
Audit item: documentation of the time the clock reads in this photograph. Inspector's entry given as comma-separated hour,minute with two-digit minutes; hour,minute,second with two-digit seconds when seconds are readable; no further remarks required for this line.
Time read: 8,25,36
